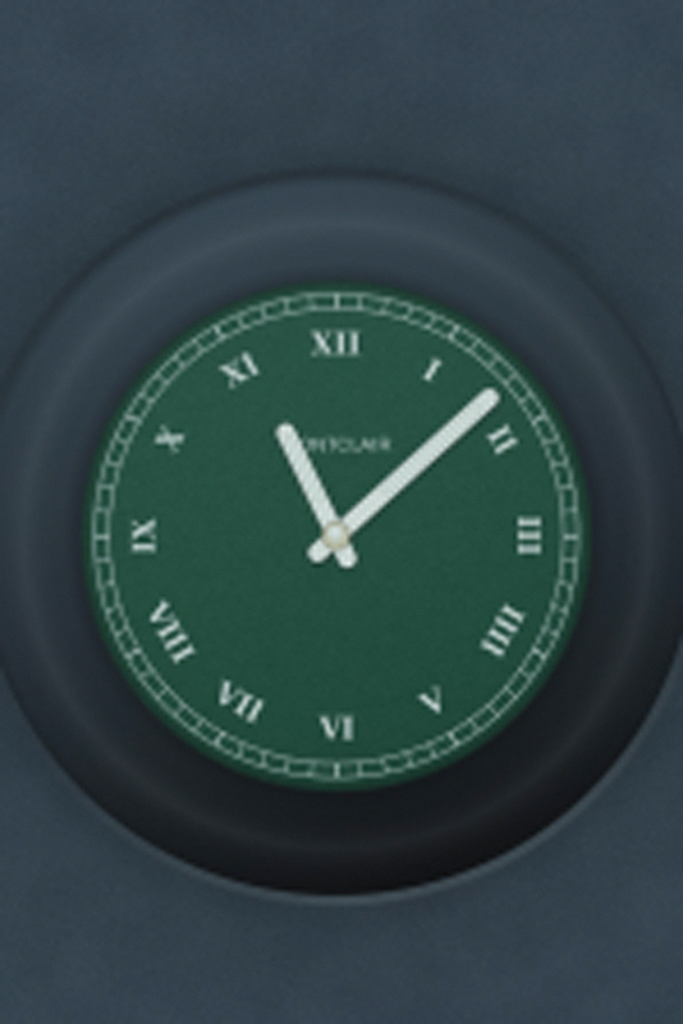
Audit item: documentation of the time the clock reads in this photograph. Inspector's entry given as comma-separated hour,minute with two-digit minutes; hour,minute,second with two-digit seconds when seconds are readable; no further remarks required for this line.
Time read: 11,08
